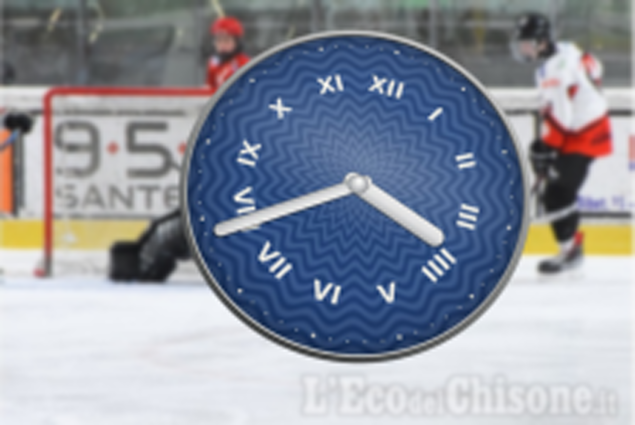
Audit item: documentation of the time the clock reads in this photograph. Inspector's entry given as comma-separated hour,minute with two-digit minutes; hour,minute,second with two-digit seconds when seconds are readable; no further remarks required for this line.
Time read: 3,39
